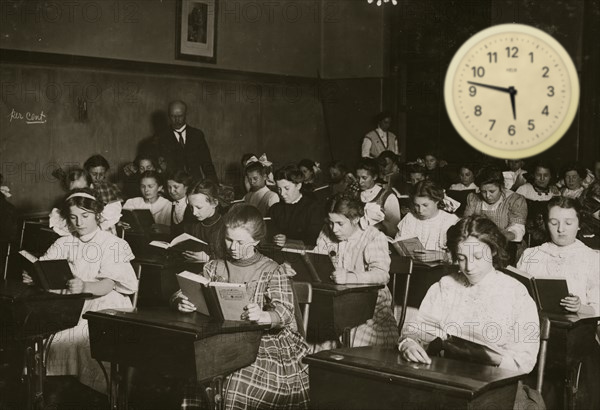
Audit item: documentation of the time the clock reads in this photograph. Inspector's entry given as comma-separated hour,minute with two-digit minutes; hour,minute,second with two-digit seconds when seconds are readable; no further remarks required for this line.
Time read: 5,47
